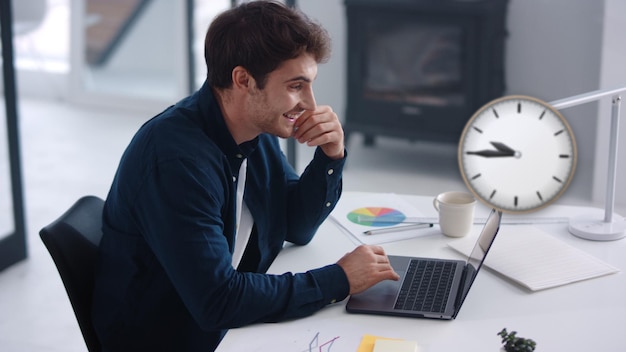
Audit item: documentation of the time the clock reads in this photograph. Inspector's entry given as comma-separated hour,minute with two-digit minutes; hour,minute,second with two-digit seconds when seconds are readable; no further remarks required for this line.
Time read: 9,45
